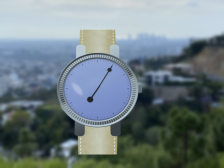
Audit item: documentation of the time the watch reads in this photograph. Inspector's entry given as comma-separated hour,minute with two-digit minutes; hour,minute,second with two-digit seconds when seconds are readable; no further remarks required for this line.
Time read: 7,05
